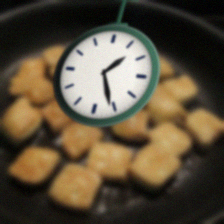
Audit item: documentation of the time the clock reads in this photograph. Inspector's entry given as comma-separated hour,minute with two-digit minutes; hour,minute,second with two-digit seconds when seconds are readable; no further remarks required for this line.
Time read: 1,26
